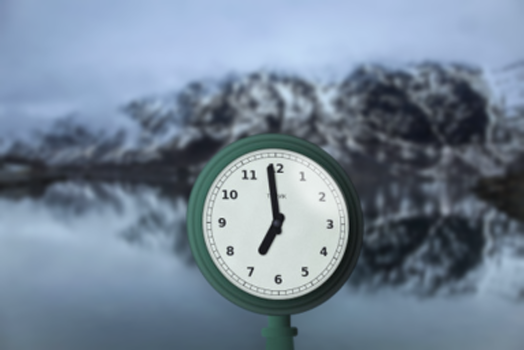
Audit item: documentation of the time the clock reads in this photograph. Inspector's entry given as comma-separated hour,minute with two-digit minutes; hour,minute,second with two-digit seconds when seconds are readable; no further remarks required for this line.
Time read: 6,59
